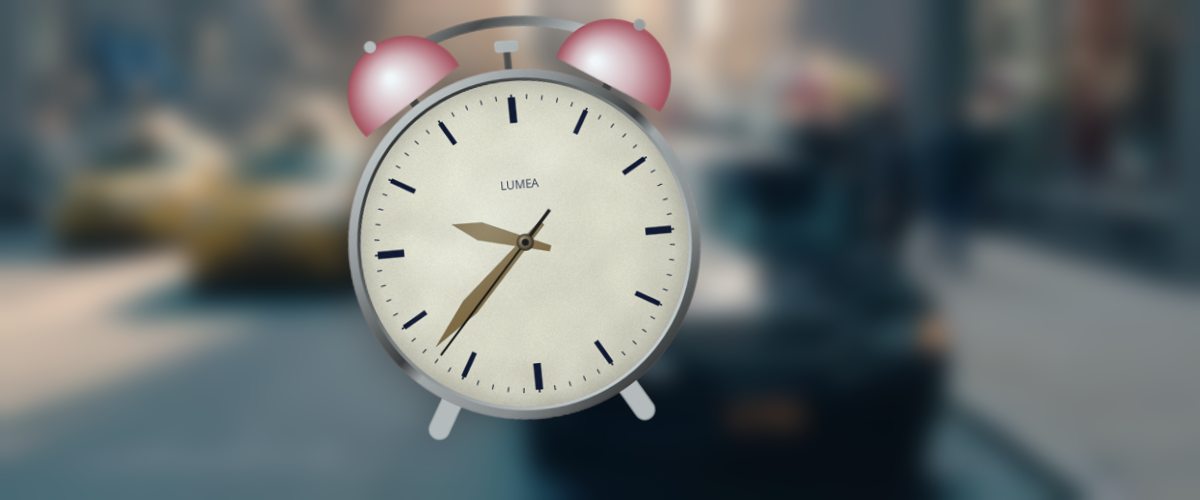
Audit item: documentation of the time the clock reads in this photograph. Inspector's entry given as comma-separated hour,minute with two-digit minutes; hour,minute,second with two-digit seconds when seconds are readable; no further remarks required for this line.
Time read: 9,37,37
